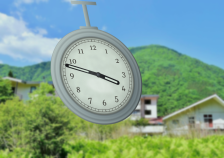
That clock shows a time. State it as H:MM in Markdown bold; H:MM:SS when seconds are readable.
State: **3:48**
